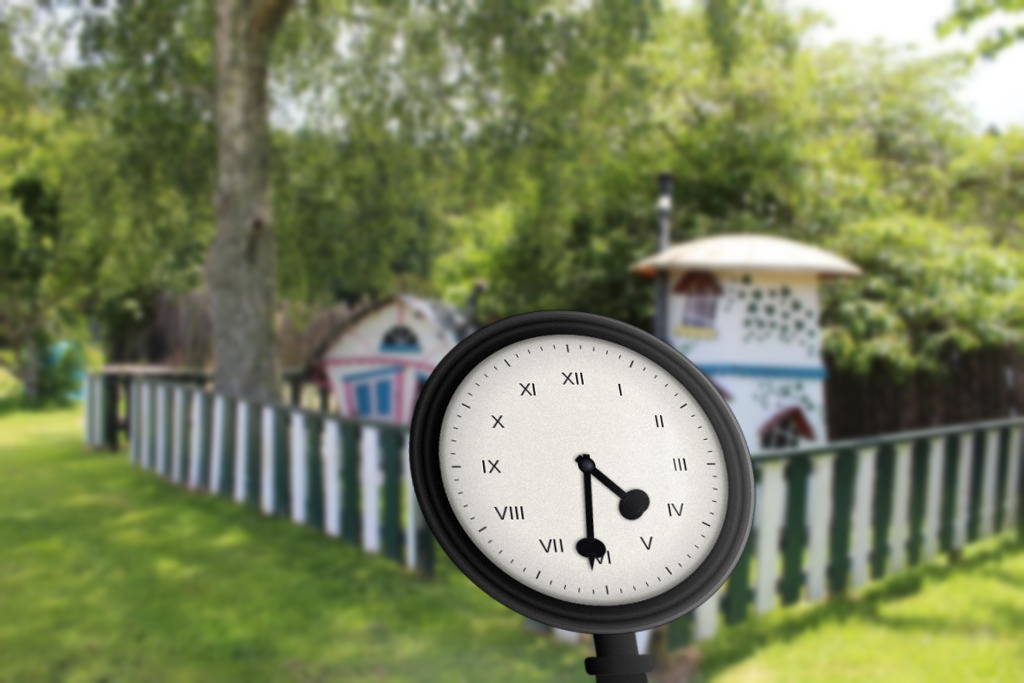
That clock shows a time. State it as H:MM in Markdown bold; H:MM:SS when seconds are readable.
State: **4:31**
